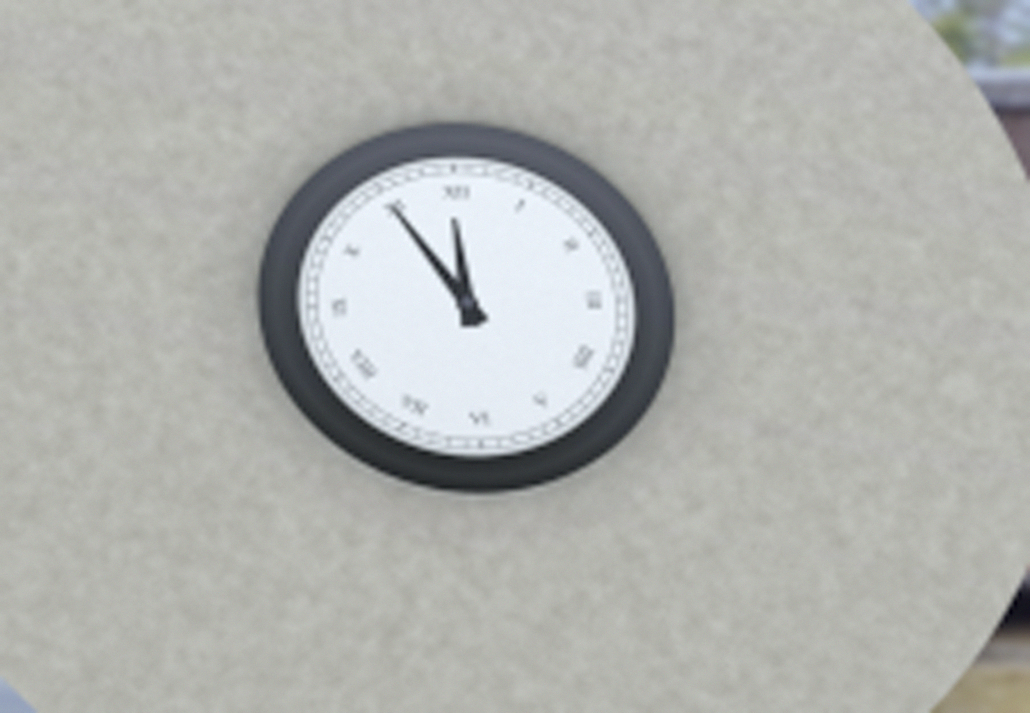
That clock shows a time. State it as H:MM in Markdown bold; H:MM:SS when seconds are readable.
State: **11:55**
